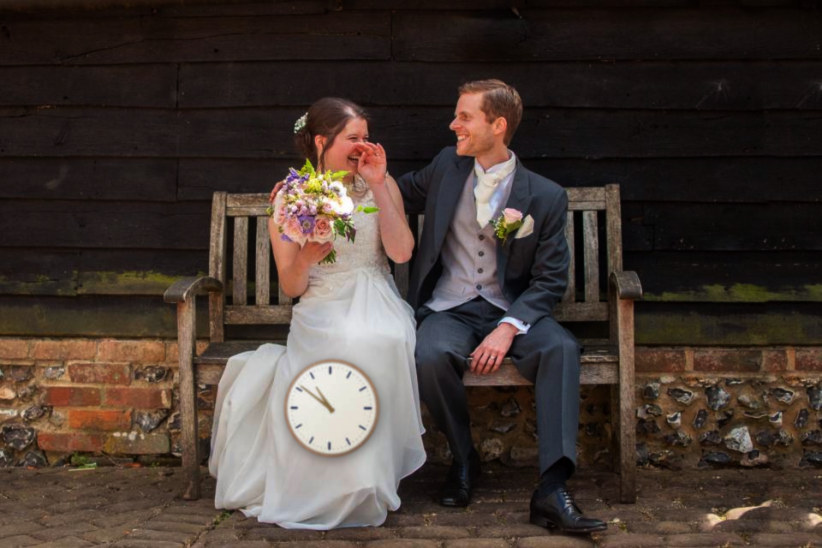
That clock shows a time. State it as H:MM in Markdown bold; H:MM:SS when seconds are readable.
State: **10:51**
